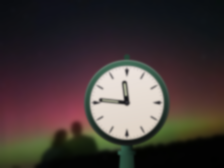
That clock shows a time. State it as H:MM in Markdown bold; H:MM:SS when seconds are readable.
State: **11:46**
